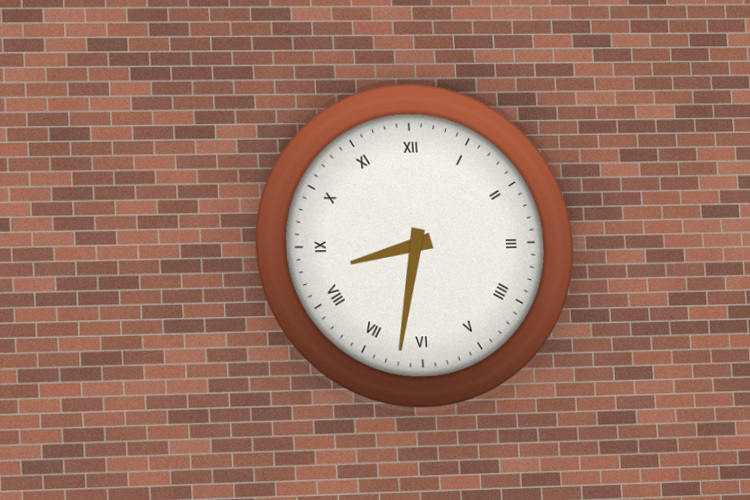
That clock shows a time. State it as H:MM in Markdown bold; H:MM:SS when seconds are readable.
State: **8:32**
